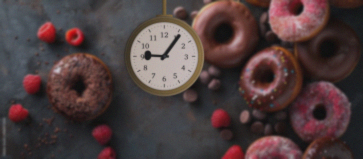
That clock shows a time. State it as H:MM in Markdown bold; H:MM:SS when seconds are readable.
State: **9:06**
